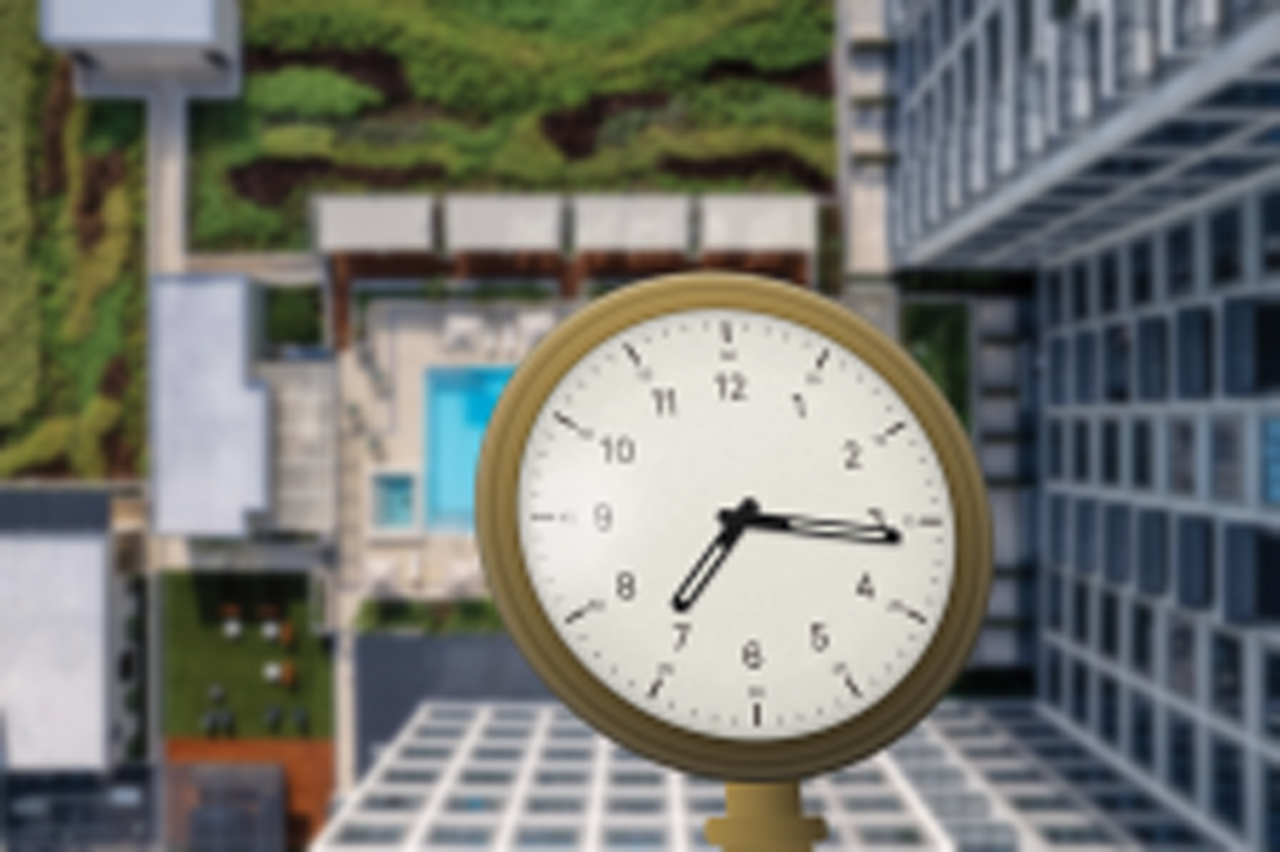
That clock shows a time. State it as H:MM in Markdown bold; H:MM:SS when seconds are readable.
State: **7:16**
